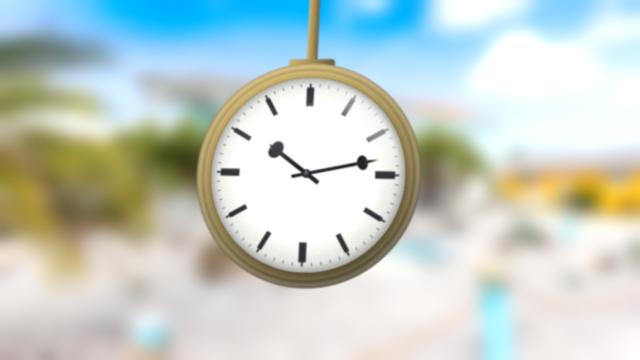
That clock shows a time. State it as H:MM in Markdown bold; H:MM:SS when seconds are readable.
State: **10:13**
